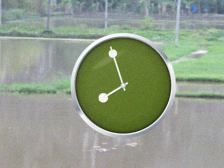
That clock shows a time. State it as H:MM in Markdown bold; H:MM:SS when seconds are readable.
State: **7:57**
